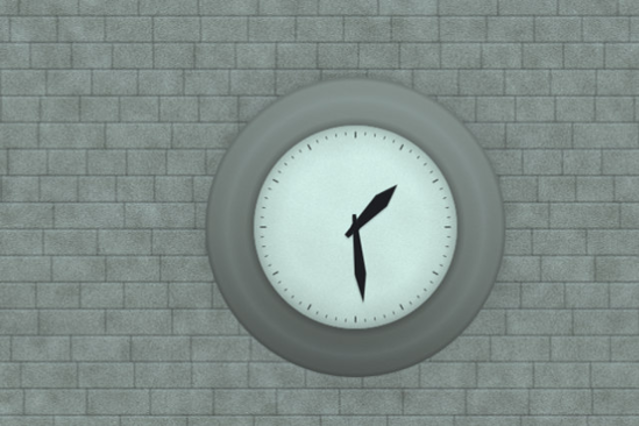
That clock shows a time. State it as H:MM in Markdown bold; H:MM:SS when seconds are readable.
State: **1:29**
